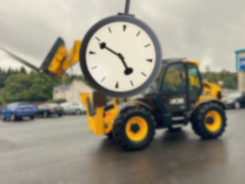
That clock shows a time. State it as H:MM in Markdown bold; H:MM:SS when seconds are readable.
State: **4:49**
